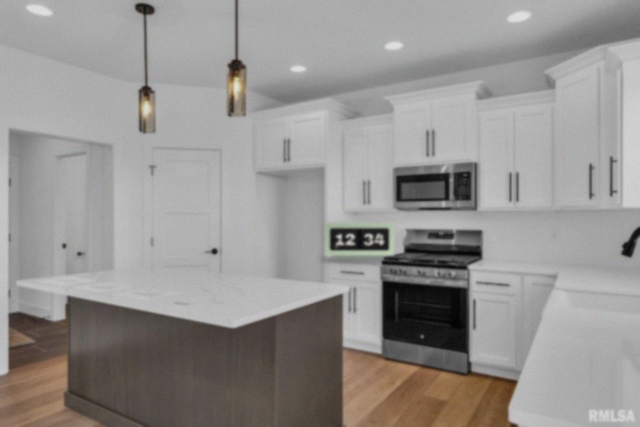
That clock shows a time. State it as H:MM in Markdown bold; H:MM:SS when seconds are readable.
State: **12:34**
